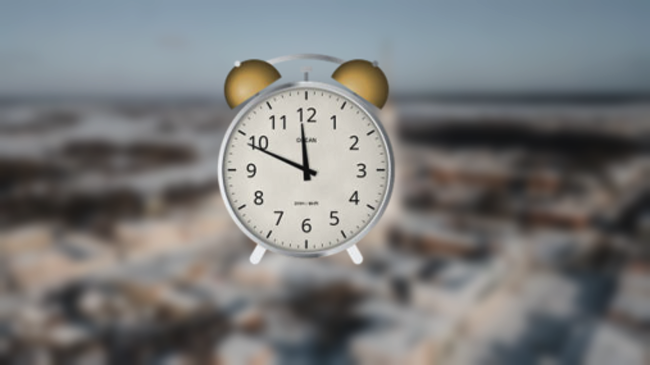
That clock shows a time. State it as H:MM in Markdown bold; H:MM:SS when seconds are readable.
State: **11:49**
